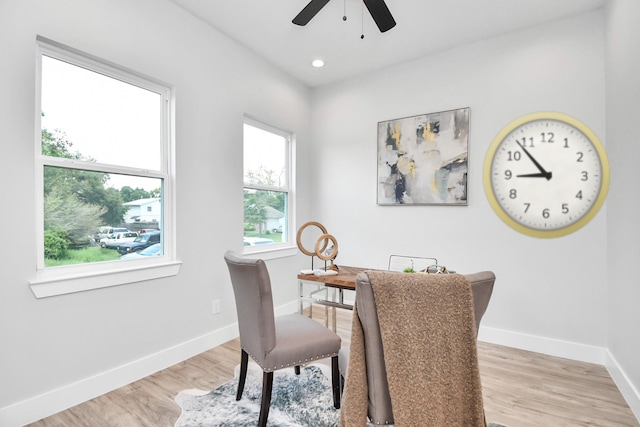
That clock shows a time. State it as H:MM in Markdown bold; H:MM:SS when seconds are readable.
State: **8:53**
